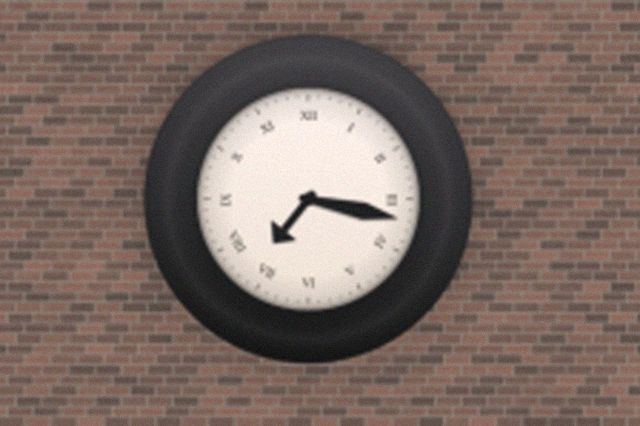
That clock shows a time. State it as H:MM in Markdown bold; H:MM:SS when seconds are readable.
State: **7:17**
